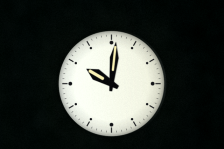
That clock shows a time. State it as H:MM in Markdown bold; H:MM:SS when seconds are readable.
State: **10:01**
